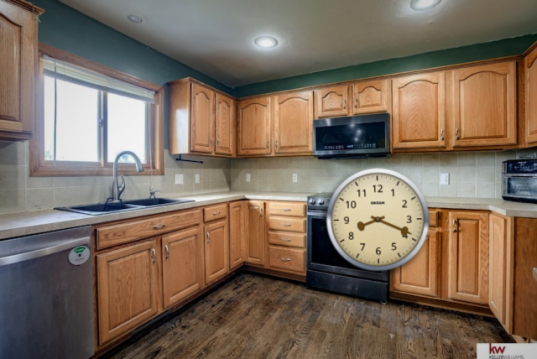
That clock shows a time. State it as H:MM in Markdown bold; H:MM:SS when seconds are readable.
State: **8:19**
